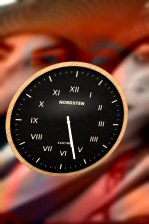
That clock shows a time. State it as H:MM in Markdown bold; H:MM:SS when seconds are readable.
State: **5:27**
